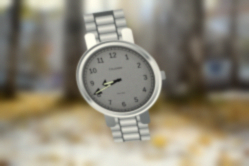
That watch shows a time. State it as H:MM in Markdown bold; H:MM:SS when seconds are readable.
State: **8:41**
